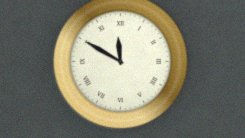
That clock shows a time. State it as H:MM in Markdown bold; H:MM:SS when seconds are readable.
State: **11:50**
